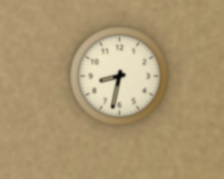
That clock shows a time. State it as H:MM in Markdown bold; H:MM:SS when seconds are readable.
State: **8:32**
